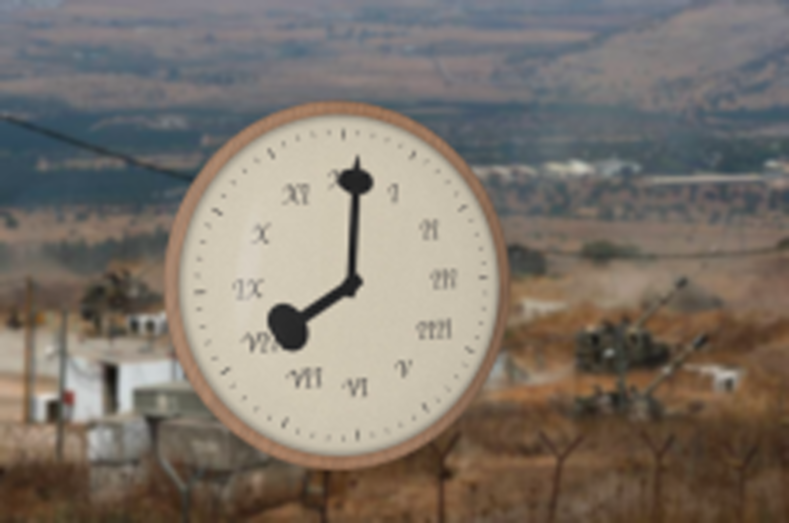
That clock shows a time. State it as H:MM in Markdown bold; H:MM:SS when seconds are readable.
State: **8:01**
